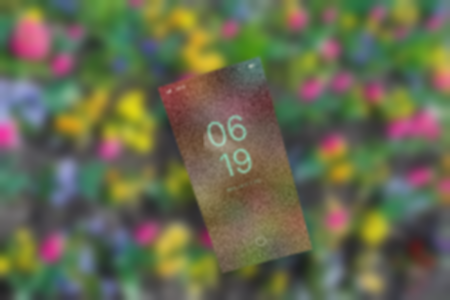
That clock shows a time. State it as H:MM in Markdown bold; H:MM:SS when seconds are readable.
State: **6:19**
